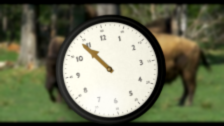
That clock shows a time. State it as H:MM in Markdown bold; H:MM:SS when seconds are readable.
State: **10:54**
